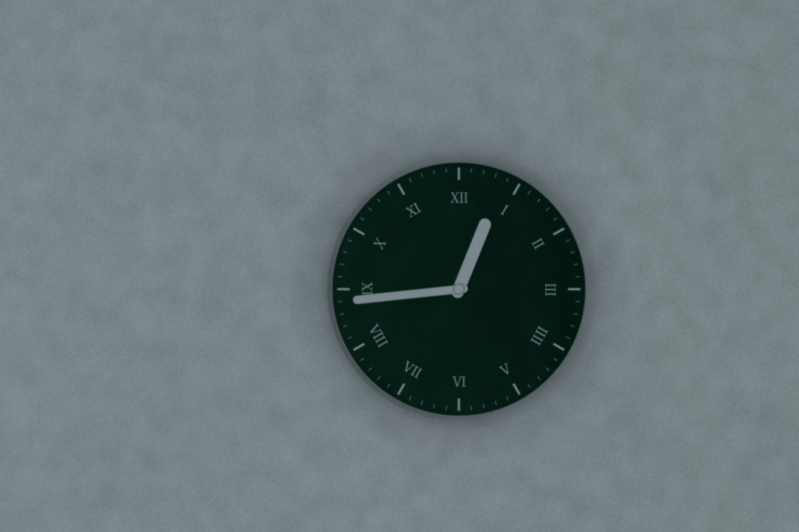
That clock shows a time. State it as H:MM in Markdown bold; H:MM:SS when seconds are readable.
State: **12:44**
